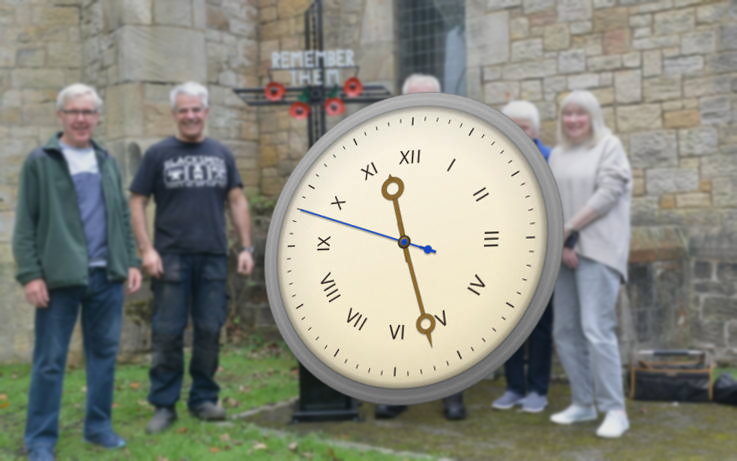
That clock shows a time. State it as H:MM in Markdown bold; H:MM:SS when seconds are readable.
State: **11:26:48**
